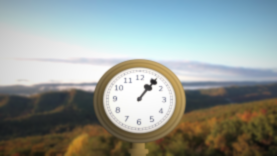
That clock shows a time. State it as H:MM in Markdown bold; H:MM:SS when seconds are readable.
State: **1:06**
